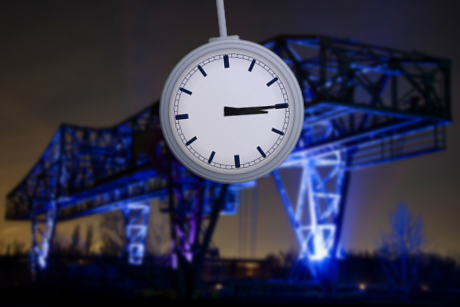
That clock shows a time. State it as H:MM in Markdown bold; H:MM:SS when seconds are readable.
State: **3:15**
